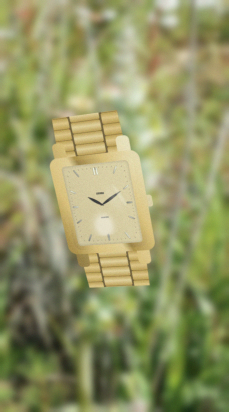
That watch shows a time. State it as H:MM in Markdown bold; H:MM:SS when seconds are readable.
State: **10:10**
